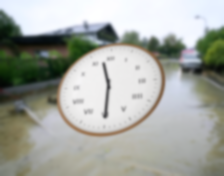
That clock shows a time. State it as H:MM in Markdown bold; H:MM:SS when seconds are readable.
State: **11:30**
